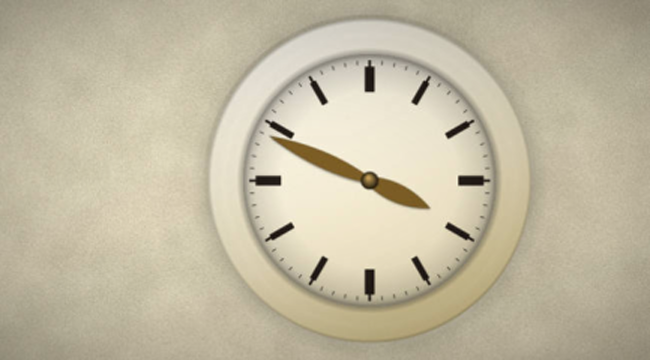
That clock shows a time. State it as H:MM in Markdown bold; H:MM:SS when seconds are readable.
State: **3:49**
